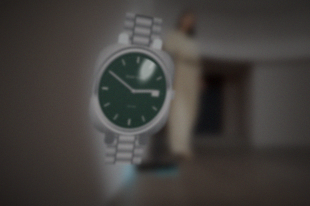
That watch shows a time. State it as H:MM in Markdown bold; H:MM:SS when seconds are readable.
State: **2:50**
